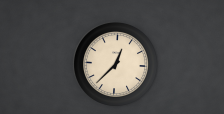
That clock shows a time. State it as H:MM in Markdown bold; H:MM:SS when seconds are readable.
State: **12:37**
